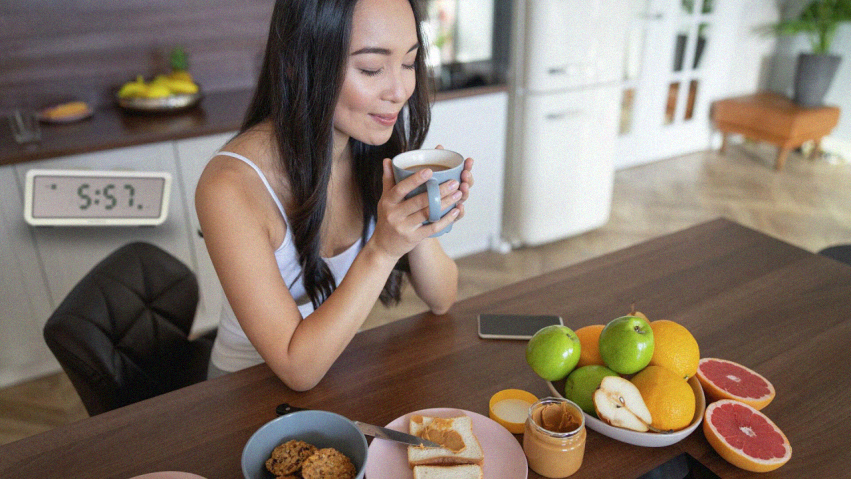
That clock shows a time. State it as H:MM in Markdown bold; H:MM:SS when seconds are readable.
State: **5:57**
